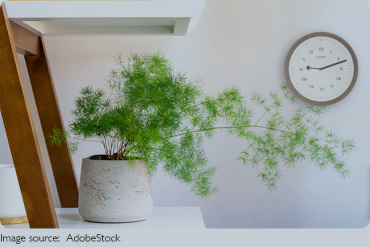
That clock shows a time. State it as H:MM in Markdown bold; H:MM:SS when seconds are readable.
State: **9:12**
